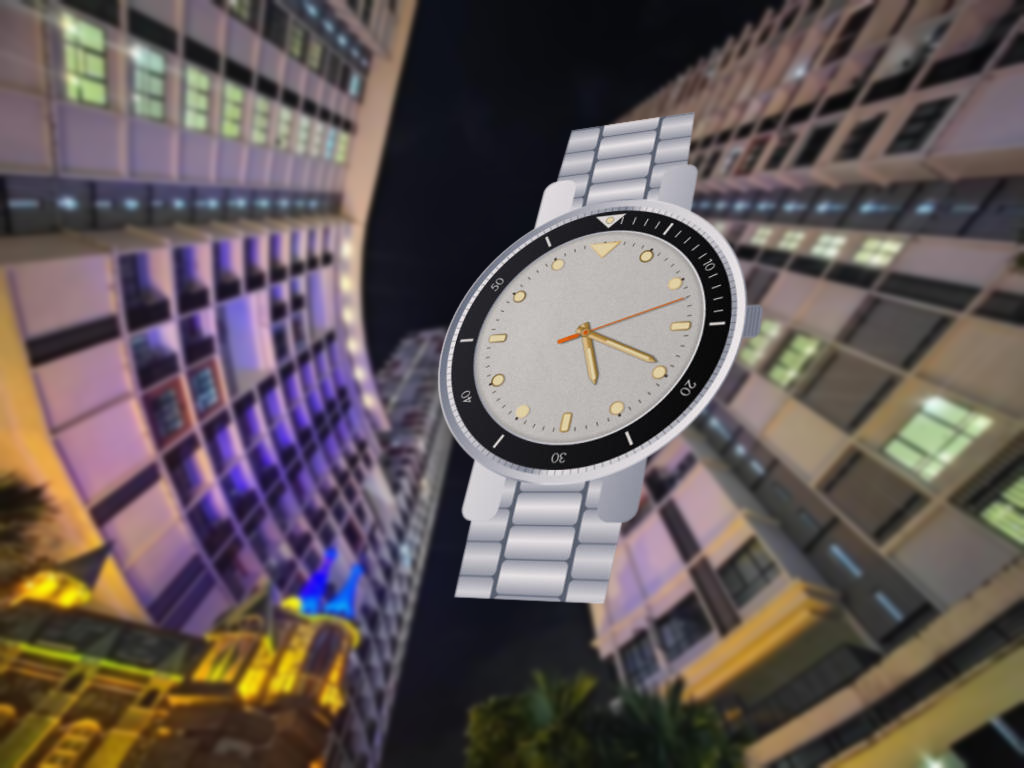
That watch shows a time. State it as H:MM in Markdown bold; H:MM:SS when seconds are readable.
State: **5:19:12**
